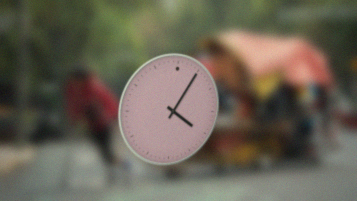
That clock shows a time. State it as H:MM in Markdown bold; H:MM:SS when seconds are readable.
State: **4:05**
